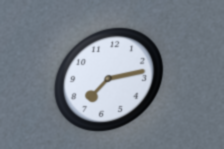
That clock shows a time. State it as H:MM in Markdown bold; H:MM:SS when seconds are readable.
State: **7:13**
